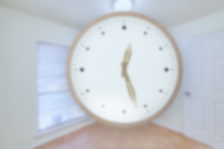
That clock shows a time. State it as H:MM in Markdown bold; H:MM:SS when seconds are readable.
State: **12:27**
